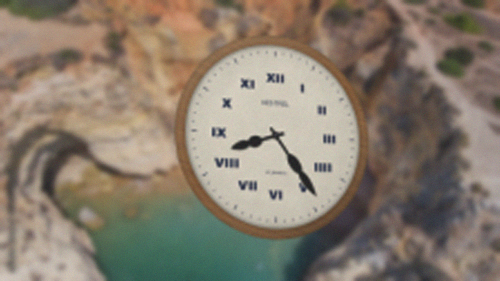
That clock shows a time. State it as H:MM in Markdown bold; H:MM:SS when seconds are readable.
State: **8:24**
